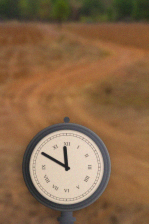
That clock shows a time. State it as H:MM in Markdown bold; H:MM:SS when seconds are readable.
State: **11:50**
